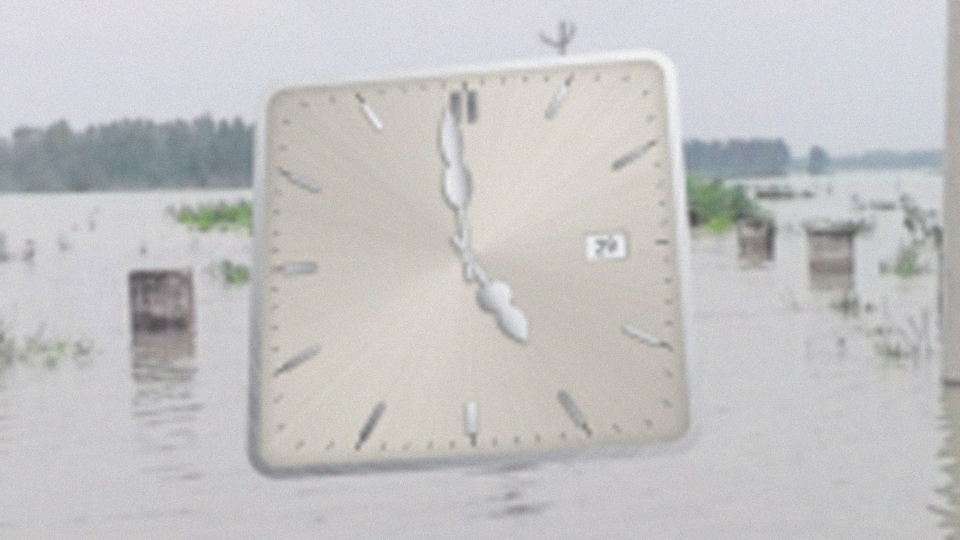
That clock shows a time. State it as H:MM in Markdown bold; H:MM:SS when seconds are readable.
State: **4:59**
